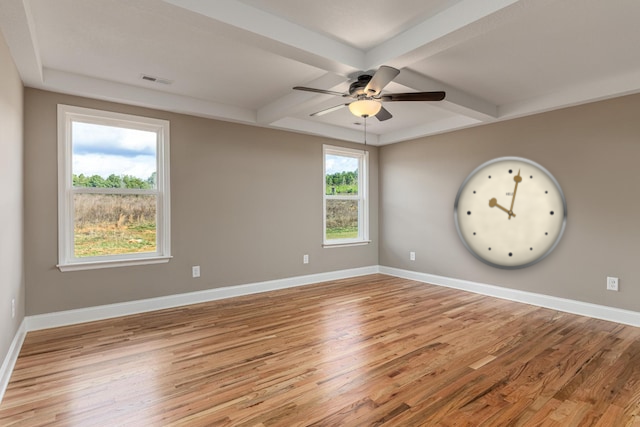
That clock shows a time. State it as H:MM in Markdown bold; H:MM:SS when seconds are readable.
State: **10:02**
